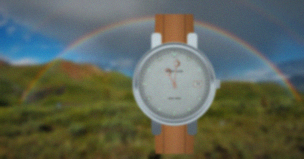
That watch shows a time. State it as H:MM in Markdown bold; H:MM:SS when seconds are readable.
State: **11:01**
